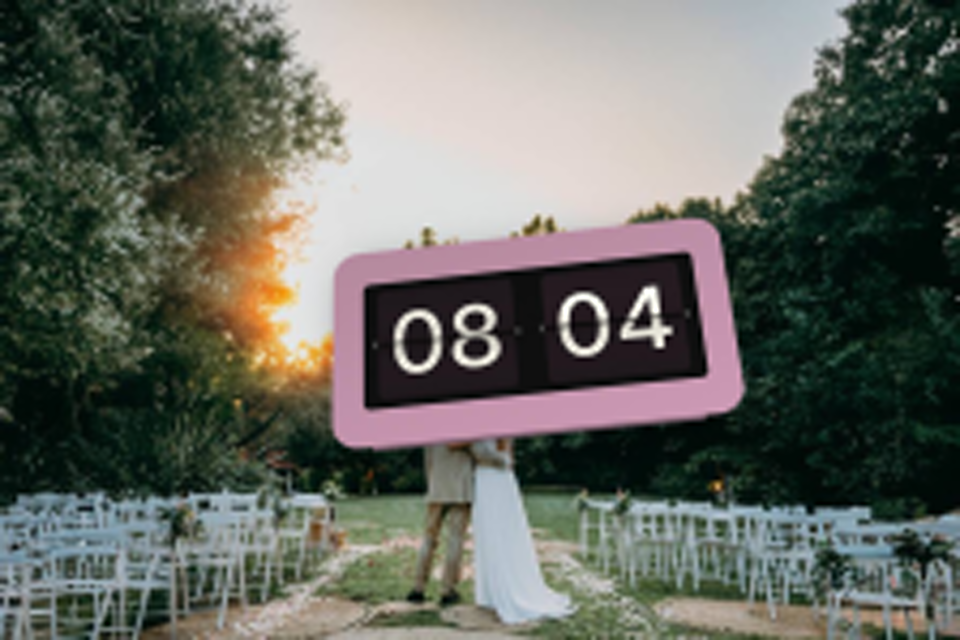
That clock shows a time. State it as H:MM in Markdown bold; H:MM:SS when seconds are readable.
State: **8:04**
